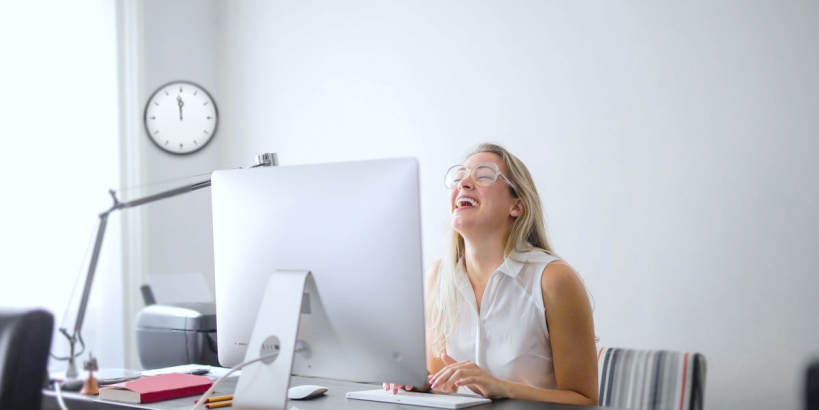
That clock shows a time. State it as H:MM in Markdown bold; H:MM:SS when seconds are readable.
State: **11:59**
